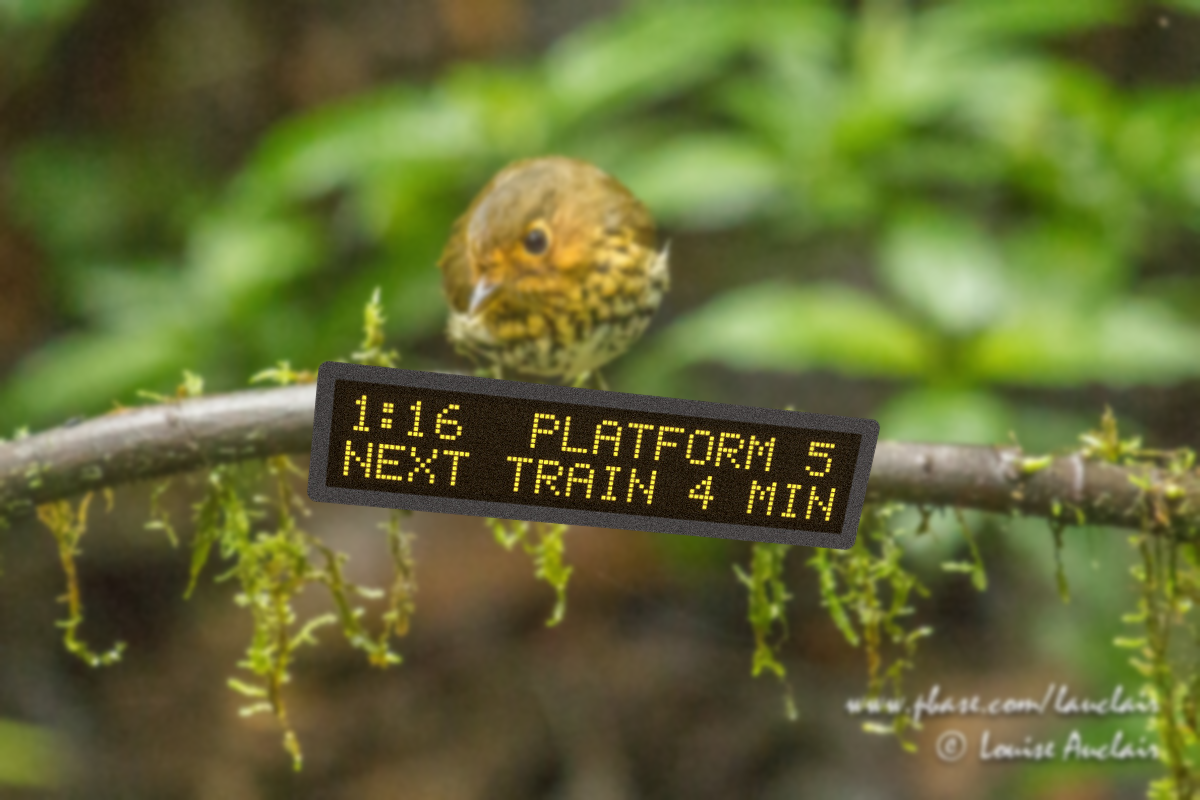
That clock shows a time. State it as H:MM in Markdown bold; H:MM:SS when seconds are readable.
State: **1:16**
